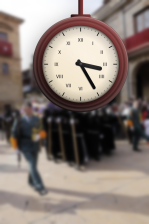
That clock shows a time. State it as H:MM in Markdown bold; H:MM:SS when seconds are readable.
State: **3:25**
